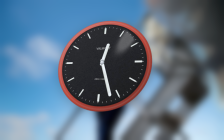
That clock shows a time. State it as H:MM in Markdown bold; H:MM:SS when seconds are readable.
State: **12:27**
